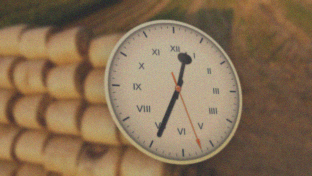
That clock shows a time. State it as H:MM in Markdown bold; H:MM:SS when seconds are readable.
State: **12:34:27**
